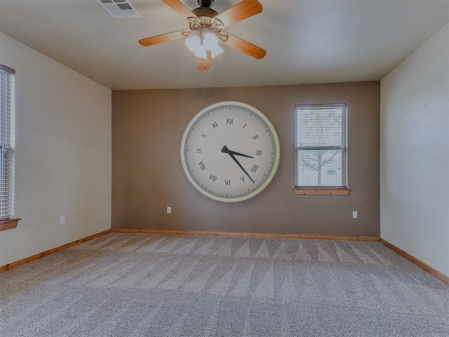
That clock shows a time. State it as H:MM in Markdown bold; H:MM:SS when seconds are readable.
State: **3:23**
